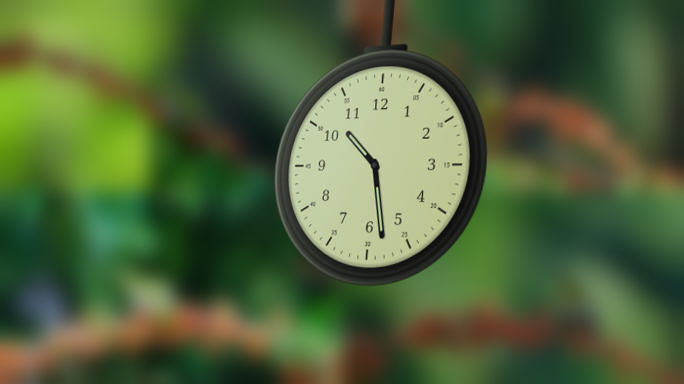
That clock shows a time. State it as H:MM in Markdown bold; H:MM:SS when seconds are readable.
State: **10:28**
